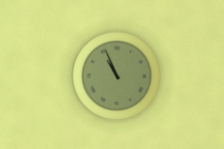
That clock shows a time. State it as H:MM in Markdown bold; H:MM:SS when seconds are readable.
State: **10:56**
